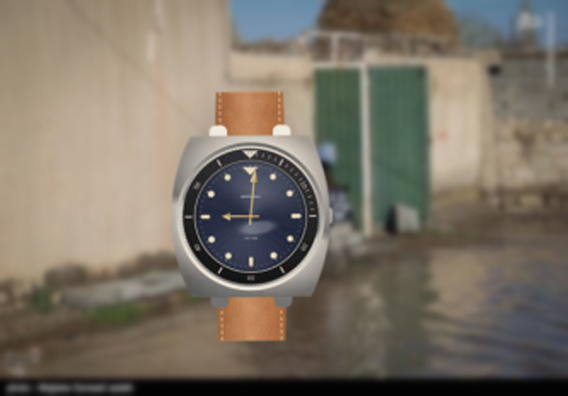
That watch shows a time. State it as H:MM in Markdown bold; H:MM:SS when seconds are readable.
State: **9:01**
